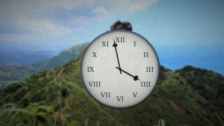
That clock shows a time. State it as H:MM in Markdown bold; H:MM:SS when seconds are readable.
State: **3:58**
